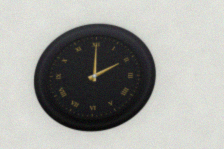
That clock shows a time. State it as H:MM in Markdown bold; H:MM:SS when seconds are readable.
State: **2:00**
